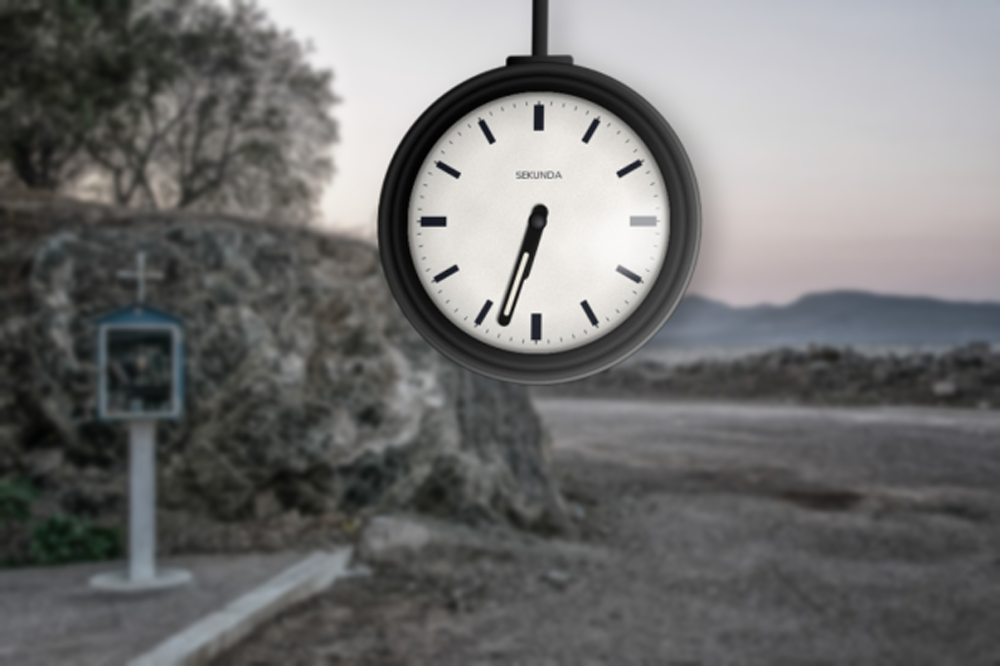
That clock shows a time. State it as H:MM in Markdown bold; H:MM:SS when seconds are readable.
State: **6:33**
